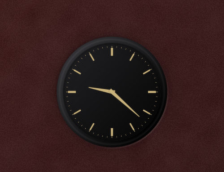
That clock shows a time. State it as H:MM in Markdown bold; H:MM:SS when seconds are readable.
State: **9:22**
